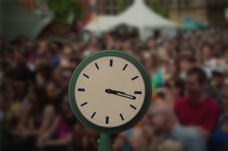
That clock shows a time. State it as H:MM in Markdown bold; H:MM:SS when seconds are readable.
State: **3:17**
